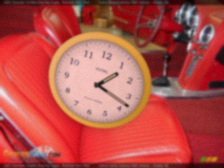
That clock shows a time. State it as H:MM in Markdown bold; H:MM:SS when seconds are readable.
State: **1:18**
